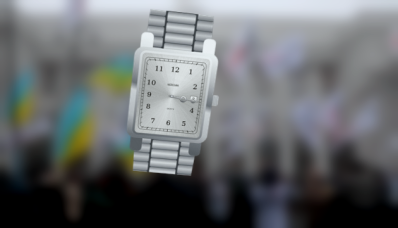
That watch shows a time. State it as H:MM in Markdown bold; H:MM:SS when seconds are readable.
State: **3:16**
